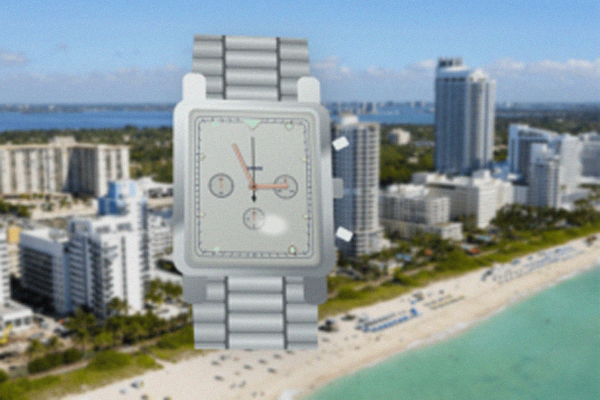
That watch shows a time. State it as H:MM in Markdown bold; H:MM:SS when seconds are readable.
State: **2:56**
